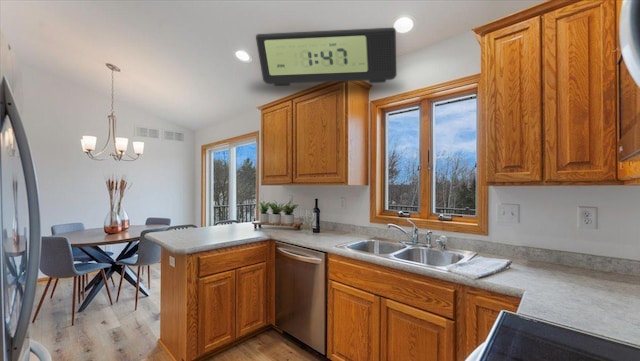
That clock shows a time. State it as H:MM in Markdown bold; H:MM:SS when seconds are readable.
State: **1:47**
